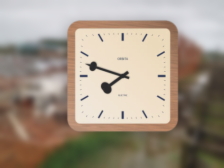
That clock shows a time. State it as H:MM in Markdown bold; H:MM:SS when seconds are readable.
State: **7:48**
